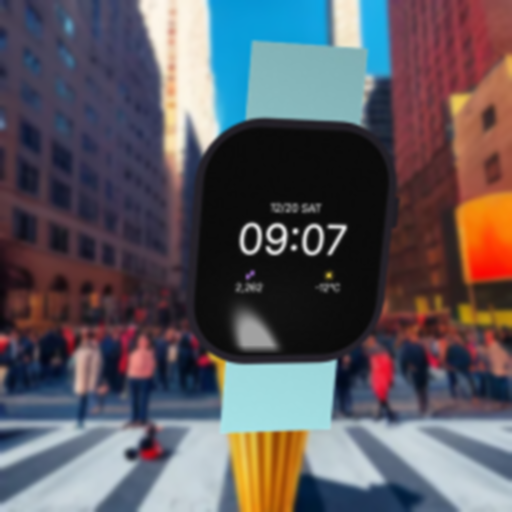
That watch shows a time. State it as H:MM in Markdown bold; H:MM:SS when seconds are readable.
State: **9:07**
